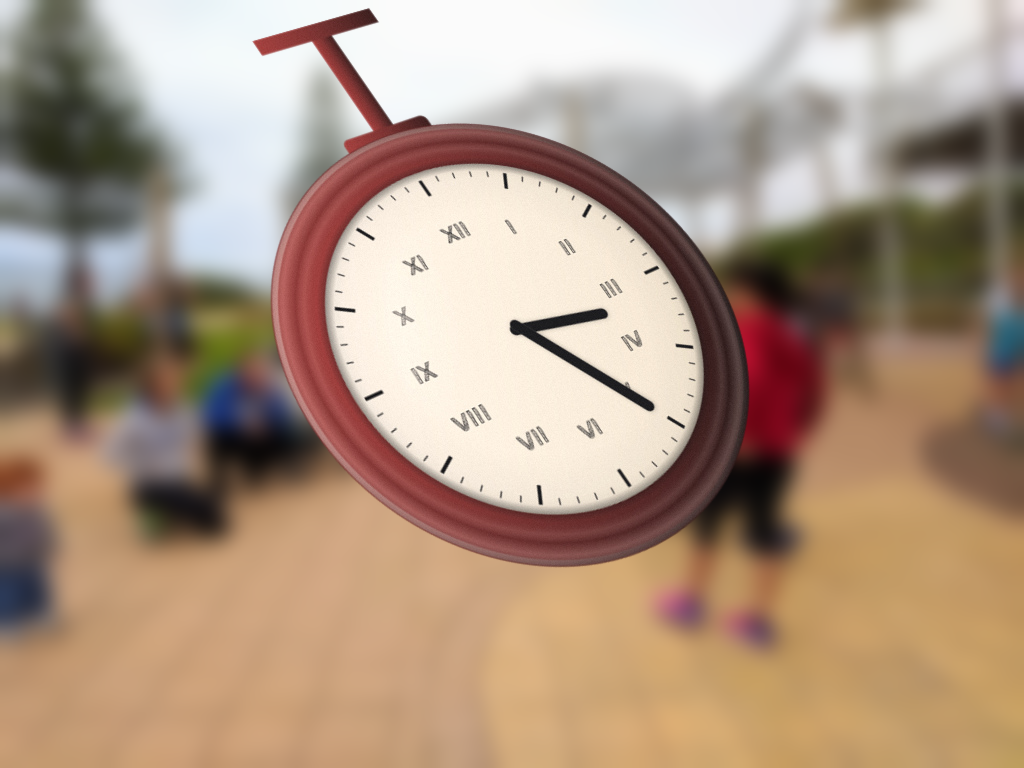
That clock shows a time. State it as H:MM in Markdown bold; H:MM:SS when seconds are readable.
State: **3:25**
